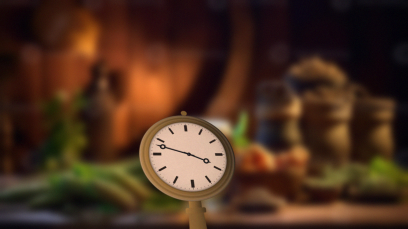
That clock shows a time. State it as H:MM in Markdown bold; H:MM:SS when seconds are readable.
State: **3:48**
